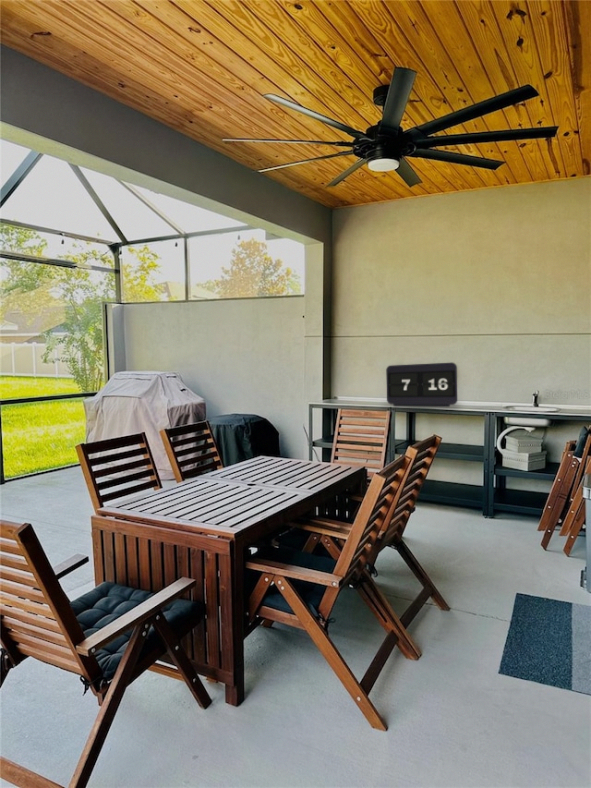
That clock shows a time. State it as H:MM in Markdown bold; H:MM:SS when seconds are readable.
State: **7:16**
